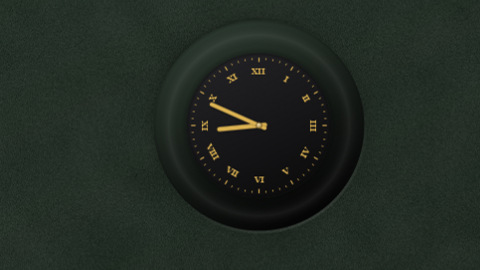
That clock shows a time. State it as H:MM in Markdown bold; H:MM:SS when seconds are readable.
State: **8:49**
